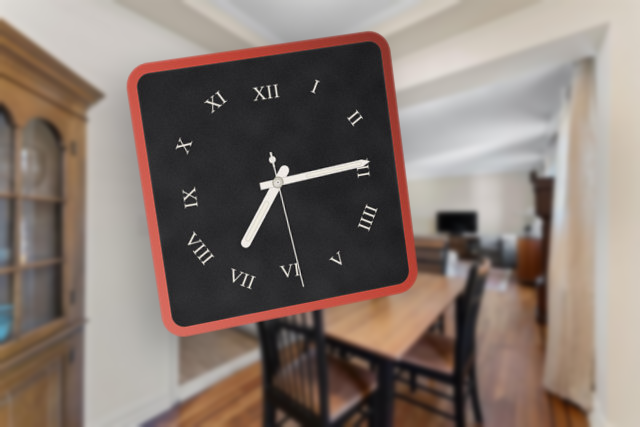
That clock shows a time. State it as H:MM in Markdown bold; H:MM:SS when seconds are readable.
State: **7:14:29**
